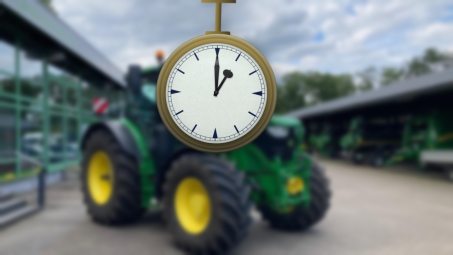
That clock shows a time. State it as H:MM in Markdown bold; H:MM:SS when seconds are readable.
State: **1:00**
